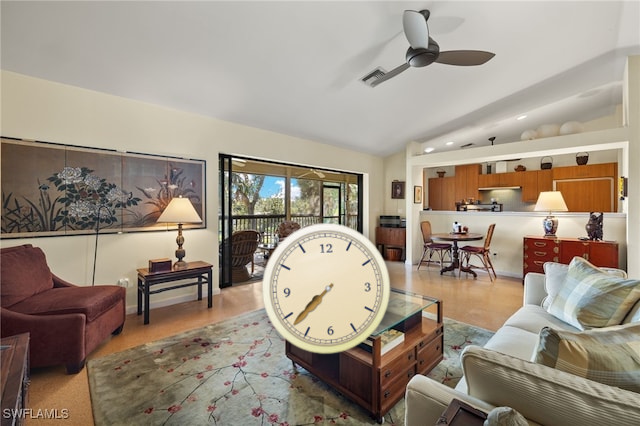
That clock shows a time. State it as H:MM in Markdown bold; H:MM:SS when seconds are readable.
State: **7:38**
